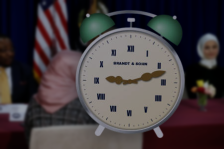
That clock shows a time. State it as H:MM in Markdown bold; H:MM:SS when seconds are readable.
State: **9:12**
